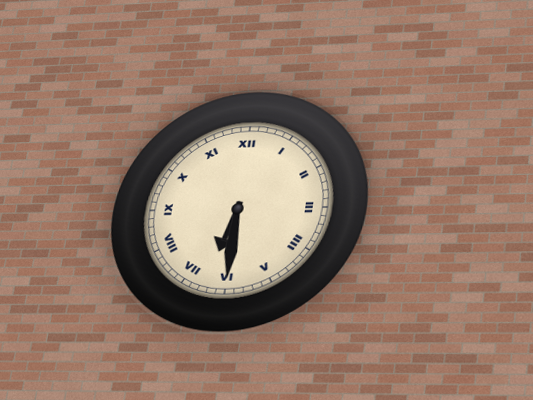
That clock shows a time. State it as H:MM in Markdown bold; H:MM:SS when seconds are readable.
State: **6:30**
